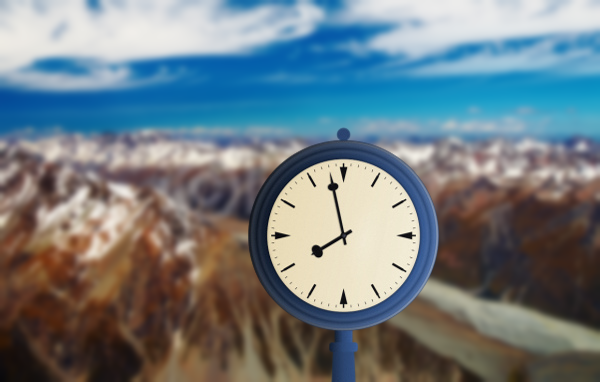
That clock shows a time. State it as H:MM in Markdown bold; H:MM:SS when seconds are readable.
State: **7:58**
